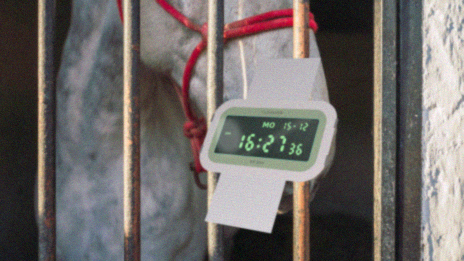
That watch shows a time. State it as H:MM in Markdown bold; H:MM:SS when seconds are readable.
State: **16:27:36**
